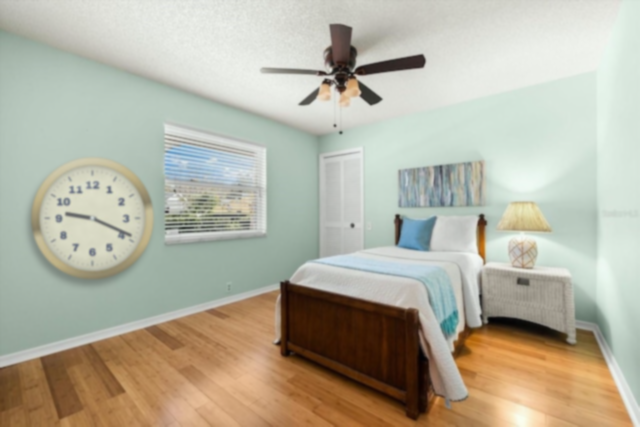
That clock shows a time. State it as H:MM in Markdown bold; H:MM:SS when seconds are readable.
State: **9:19**
